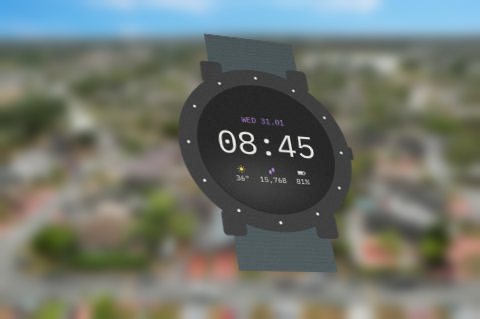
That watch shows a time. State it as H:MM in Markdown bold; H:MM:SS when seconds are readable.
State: **8:45**
